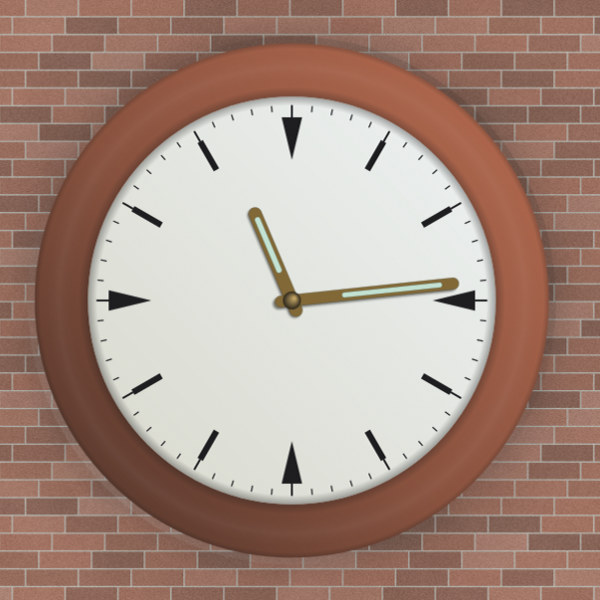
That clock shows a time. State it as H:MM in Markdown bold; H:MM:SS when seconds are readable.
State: **11:14**
